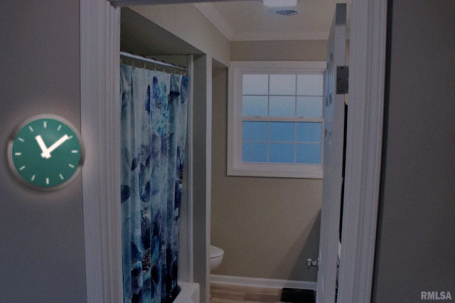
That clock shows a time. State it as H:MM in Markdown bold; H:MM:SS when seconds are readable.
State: **11:09**
